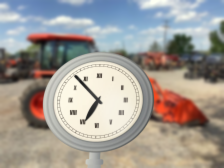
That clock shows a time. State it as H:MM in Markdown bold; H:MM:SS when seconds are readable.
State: **6:53**
